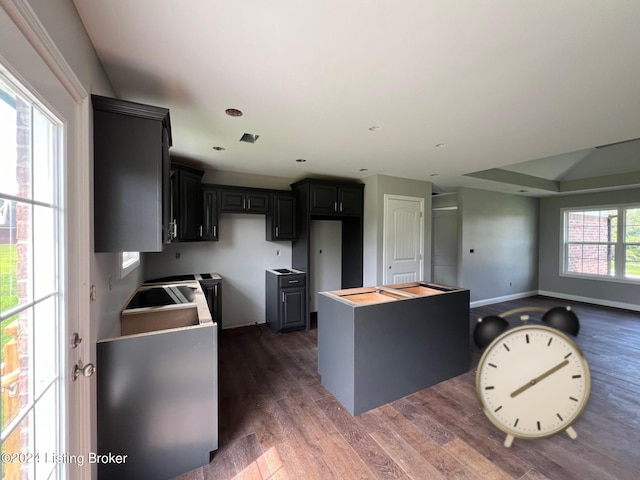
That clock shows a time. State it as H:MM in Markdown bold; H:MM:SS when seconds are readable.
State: **8:11**
